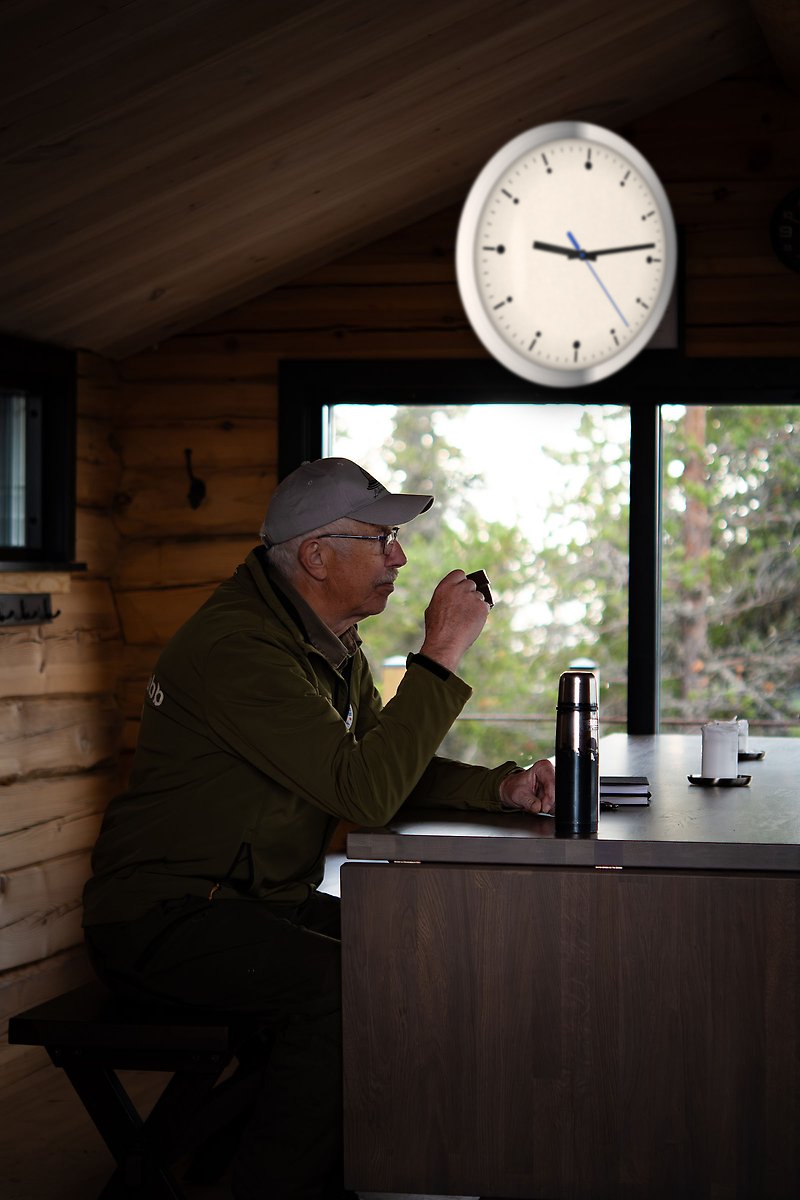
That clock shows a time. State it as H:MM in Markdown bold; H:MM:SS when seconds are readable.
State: **9:13:23**
